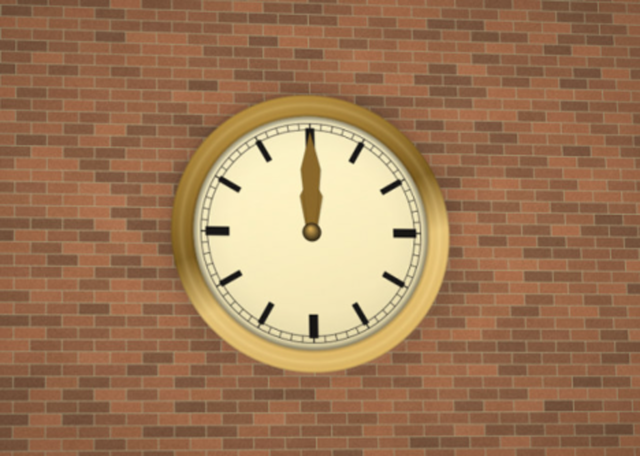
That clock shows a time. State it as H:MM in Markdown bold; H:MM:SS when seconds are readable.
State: **12:00**
